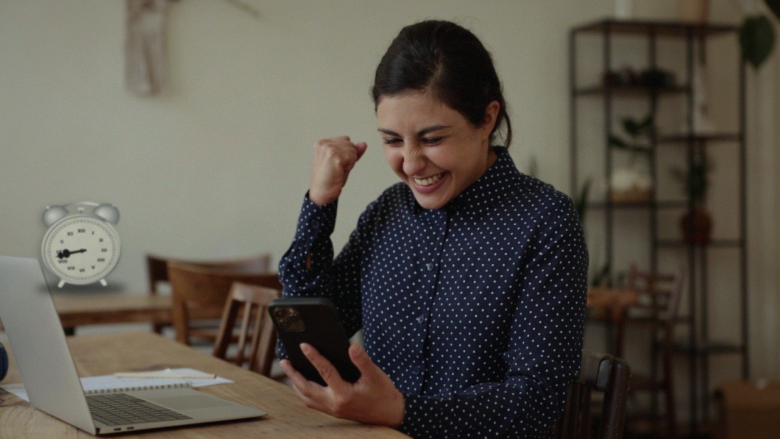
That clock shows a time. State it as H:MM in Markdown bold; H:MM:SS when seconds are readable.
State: **8:43**
